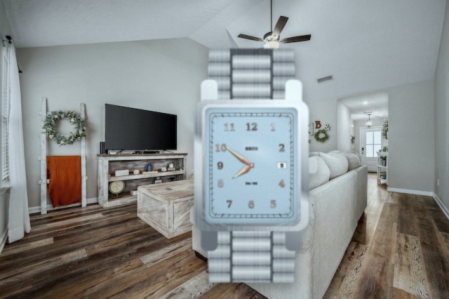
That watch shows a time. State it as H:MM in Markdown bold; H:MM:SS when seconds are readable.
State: **7:51**
